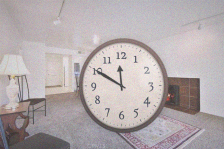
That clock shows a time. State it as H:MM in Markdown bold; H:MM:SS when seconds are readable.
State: **11:50**
